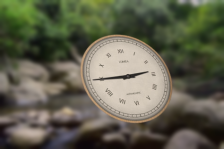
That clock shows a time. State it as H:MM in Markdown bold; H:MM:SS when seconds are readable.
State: **2:45**
